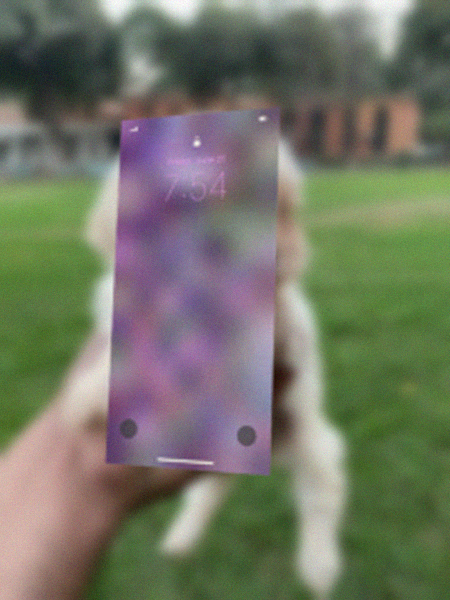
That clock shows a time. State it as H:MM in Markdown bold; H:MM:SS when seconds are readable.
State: **7:54**
